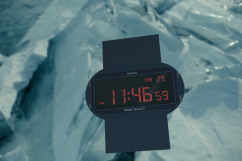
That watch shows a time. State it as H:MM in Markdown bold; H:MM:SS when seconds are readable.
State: **11:46:59**
